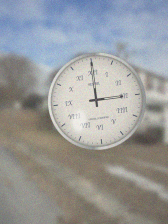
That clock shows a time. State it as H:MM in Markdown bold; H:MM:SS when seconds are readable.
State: **3:00**
